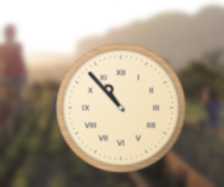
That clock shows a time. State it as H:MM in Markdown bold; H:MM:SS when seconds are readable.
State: **10:53**
